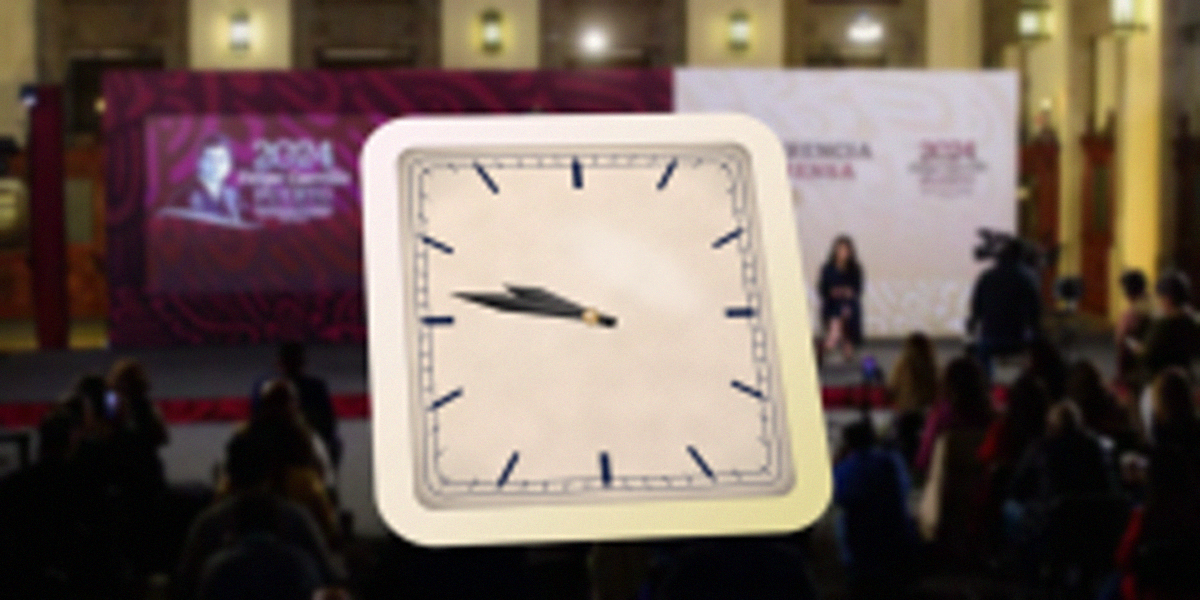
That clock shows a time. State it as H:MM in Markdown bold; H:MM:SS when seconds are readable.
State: **9:47**
